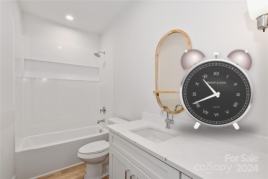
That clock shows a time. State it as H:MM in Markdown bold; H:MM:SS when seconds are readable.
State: **10:41**
